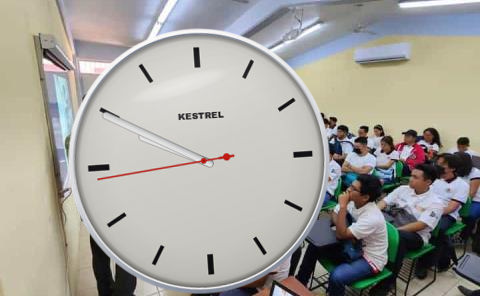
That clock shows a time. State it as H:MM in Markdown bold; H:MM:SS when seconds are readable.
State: **9:49:44**
